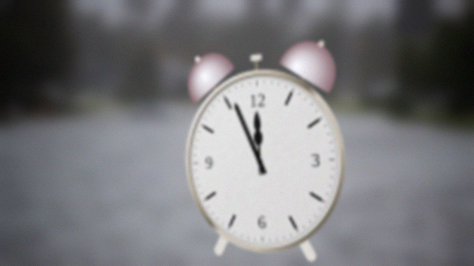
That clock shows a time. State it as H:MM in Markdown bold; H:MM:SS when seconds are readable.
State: **11:56**
